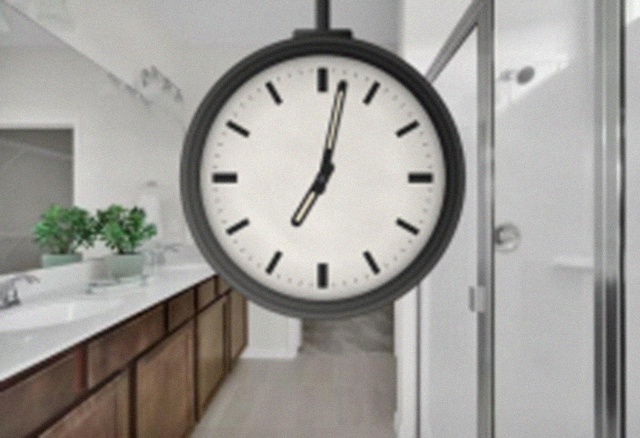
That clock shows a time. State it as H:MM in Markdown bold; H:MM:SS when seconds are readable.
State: **7:02**
